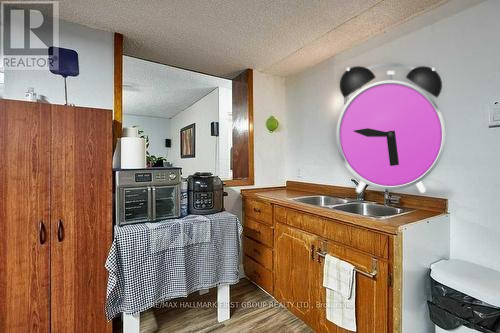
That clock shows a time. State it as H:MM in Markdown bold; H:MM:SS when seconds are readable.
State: **5:46**
